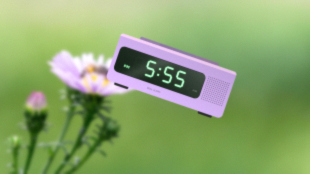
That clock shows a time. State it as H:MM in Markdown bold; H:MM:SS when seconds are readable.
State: **5:55**
